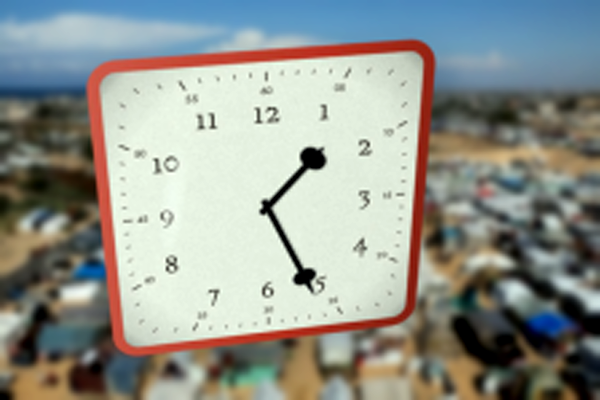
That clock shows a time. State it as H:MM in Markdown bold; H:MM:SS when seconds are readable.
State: **1:26**
